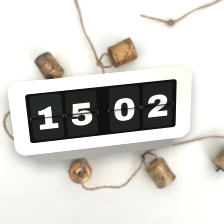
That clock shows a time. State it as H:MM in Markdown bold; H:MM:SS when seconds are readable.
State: **15:02**
